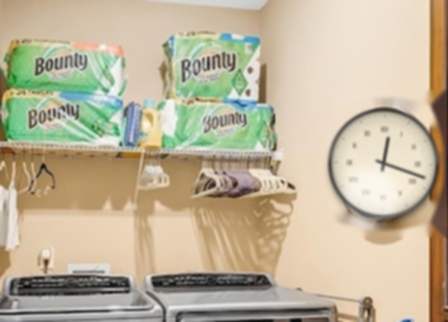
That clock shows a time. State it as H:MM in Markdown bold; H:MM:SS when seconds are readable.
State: **12:18**
